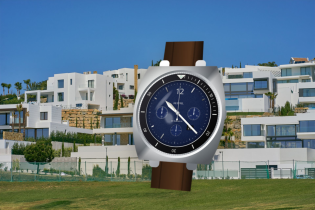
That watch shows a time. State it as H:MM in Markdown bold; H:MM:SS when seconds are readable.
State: **10:22**
